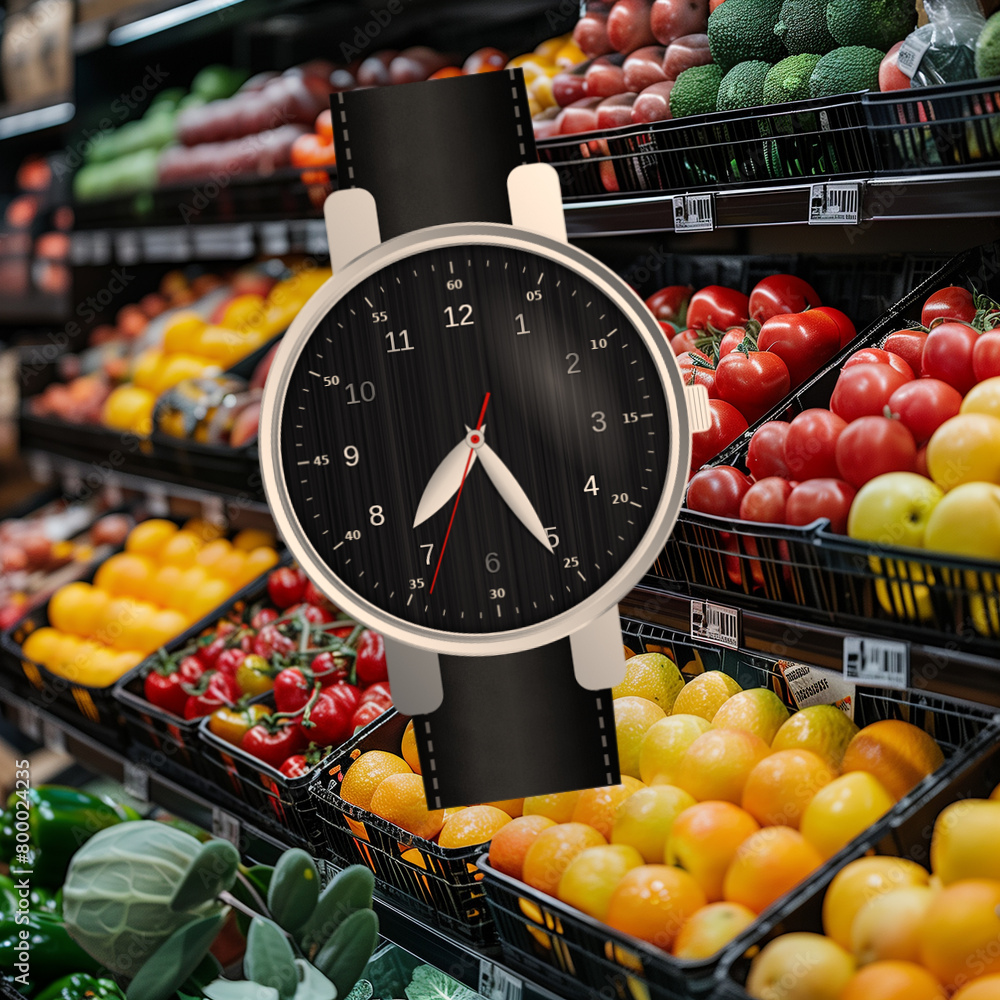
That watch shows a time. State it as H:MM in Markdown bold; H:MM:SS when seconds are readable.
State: **7:25:34**
